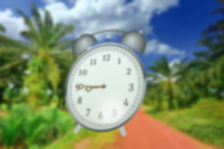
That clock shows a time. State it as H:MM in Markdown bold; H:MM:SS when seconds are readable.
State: **8:45**
